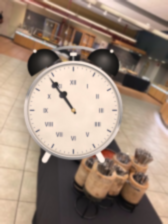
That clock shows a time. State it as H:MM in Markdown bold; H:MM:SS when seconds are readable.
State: **10:54**
